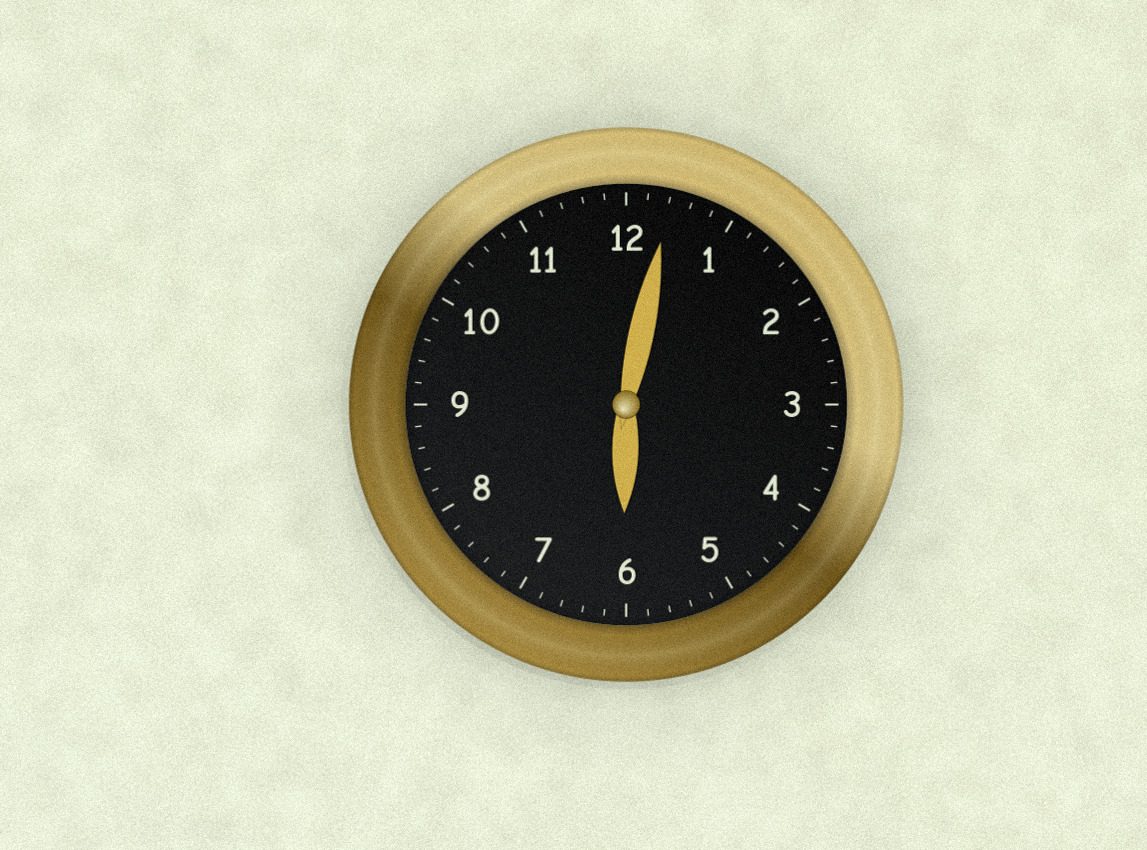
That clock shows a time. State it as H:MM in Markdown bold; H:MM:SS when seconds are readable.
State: **6:02**
